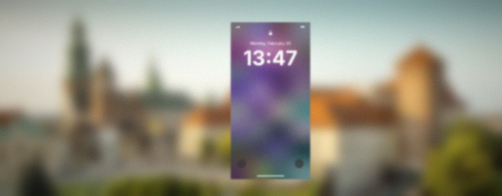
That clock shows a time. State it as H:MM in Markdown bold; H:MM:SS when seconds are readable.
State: **13:47**
